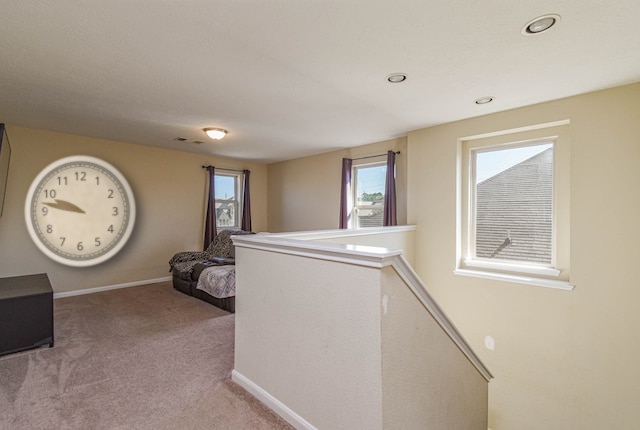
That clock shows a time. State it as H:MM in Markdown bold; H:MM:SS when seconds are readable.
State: **9:47**
